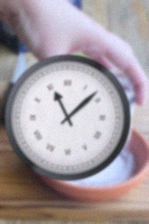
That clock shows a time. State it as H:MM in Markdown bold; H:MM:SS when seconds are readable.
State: **11:08**
